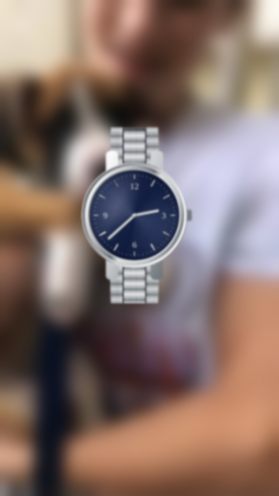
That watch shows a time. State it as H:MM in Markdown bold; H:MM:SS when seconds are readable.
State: **2:38**
